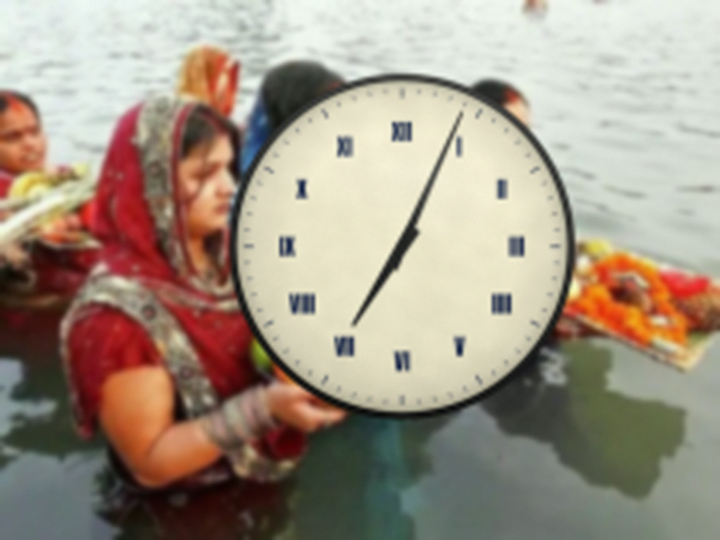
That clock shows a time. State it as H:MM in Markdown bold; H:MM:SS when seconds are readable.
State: **7:04**
